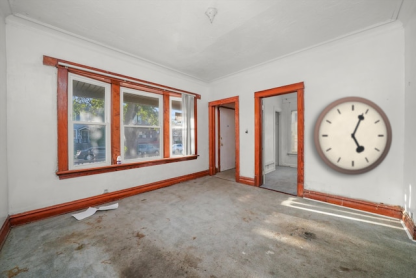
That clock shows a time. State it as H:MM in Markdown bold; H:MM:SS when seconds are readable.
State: **5:04**
